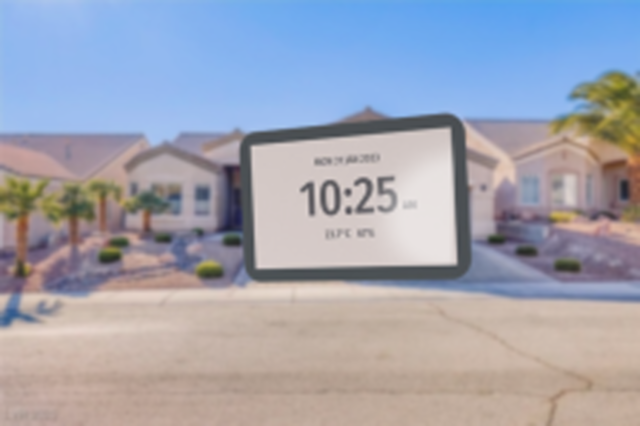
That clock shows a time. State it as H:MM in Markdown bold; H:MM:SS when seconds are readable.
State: **10:25**
